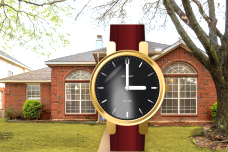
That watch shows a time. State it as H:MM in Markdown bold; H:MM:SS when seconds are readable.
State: **3:00**
